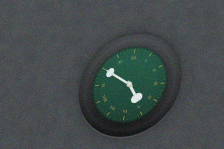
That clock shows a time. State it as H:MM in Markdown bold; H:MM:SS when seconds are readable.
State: **4:50**
